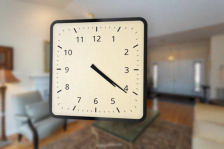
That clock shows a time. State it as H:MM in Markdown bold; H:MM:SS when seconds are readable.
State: **4:21**
